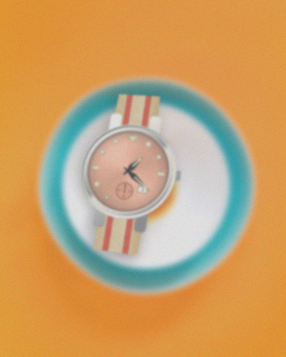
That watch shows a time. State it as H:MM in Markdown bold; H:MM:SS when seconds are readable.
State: **1:21**
